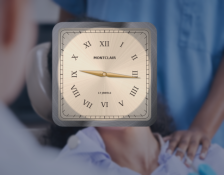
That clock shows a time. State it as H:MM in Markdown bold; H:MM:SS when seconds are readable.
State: **9:16**
